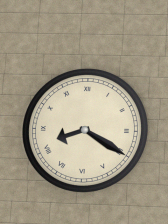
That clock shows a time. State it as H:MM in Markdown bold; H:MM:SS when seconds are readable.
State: **8:20**
